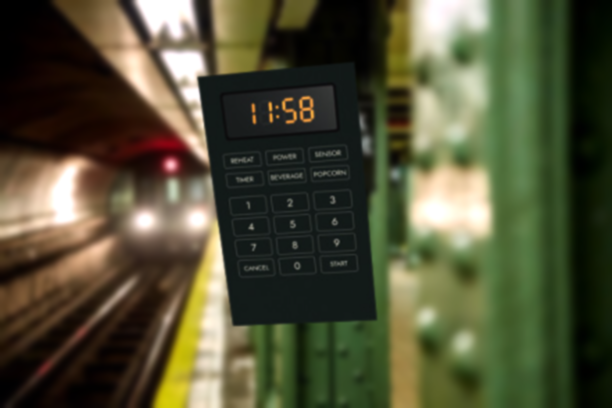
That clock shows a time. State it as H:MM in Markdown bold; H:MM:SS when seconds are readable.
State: **11:58**
